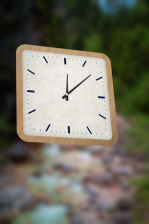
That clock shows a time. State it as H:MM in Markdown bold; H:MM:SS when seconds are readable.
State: **12:08**
